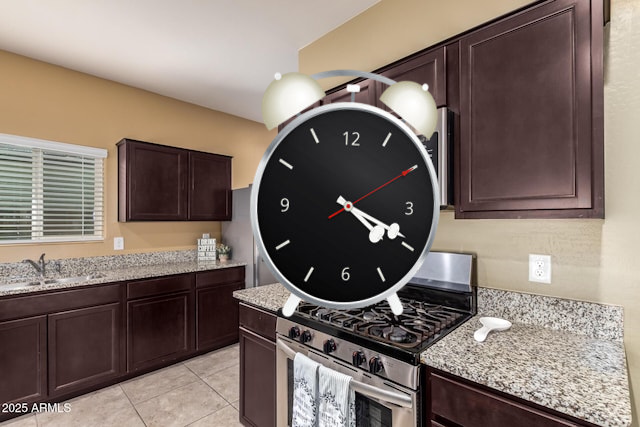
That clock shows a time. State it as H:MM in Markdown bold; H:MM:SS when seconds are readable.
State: **4:19:10**
